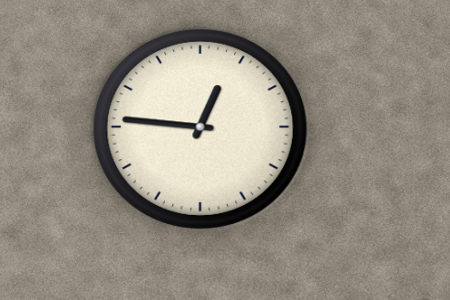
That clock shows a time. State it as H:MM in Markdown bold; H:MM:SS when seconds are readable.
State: **12:46**
